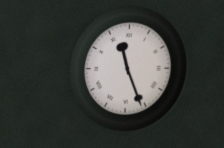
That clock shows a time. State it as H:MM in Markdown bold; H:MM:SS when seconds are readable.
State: **11:26**
